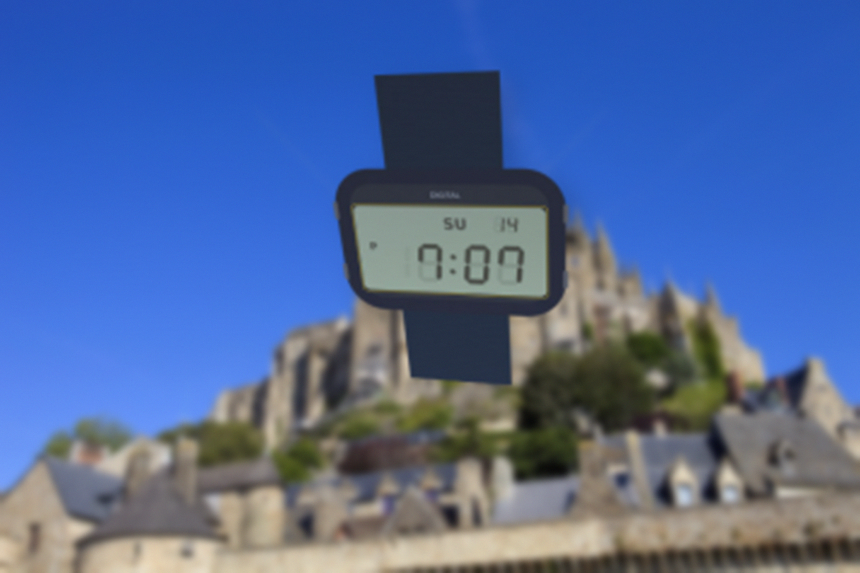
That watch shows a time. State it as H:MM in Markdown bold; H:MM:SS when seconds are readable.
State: **7:07**
